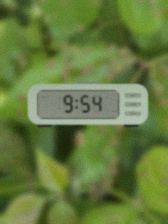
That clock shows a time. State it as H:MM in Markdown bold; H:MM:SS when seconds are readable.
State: **9:54**
